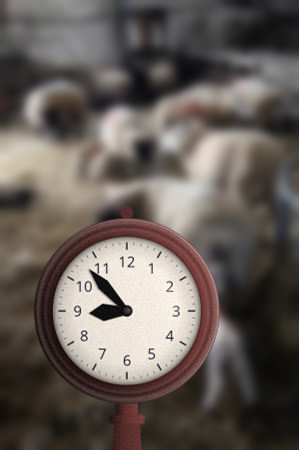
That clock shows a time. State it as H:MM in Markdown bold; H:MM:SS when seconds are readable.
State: **8:53**
